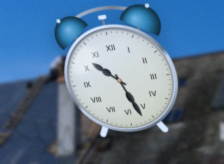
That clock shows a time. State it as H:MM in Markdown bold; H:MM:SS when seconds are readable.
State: **10:27**
